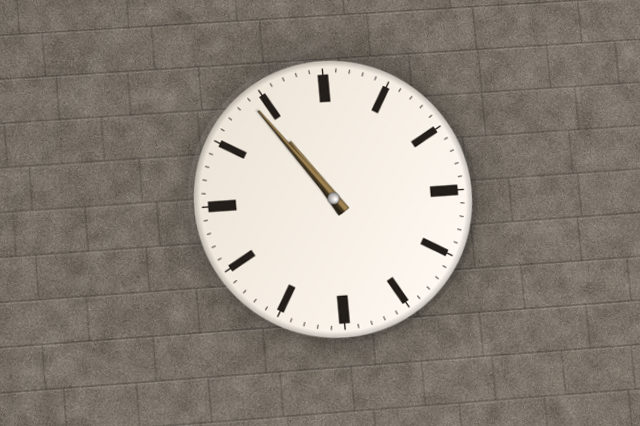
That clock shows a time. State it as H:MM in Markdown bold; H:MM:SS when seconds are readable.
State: **10:54**
